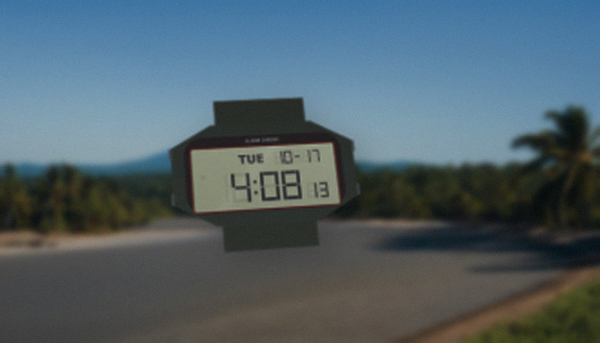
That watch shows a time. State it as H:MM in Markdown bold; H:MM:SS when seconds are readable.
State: **4:08:13**
